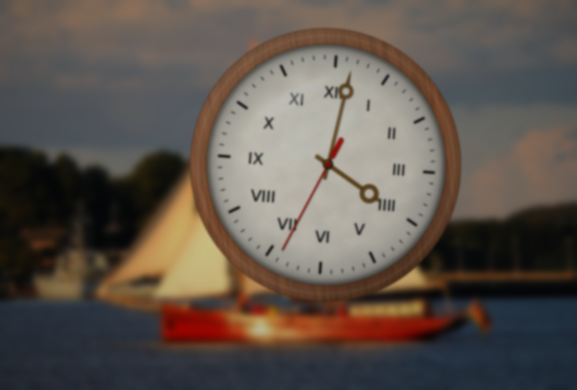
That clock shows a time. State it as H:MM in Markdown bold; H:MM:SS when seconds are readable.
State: **4:01:34**
